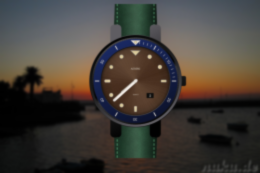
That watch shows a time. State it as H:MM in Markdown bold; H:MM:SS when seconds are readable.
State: **7:38**
